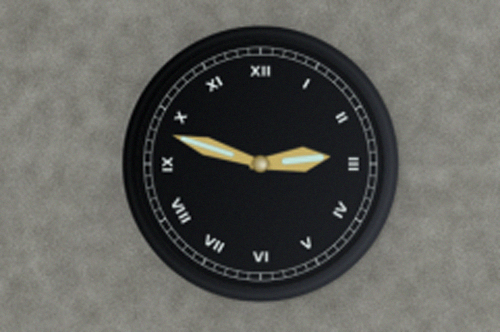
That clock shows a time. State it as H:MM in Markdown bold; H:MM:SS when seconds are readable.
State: **2:48**
